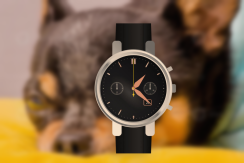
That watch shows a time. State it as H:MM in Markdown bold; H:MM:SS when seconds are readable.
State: **1:22**
